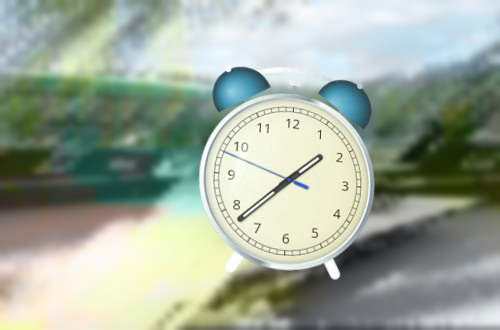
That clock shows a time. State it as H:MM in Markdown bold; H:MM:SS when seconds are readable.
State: **1:37:48**
